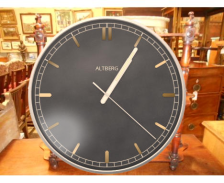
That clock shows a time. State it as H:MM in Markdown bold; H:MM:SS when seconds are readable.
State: **1:05:22**
